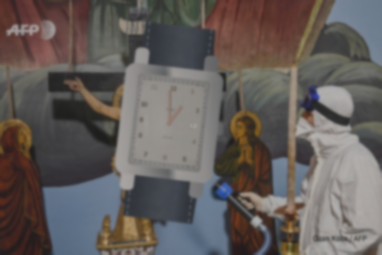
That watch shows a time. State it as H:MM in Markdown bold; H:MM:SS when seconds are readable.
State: **12:59**
